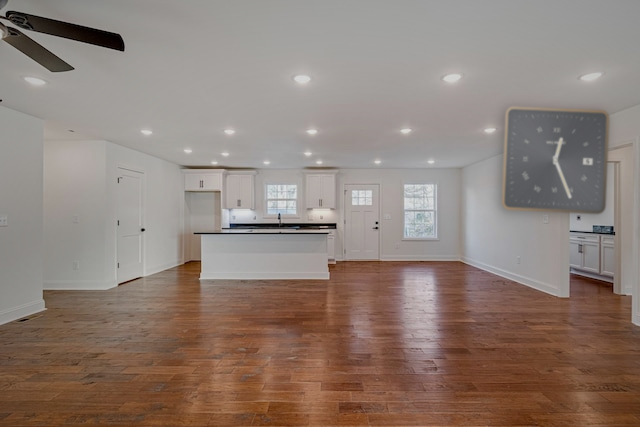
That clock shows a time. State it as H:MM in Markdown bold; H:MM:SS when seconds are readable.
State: **12:26**
